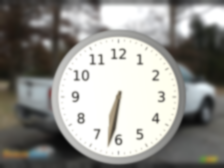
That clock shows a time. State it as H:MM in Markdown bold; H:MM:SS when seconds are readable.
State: **6:32**
